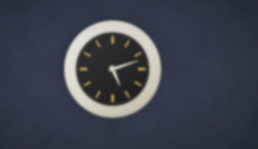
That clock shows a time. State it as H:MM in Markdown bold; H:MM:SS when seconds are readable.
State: **5:12**
